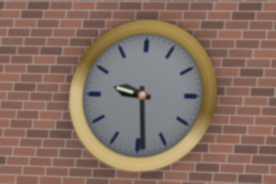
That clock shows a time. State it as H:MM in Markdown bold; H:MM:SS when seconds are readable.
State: **9:29**
